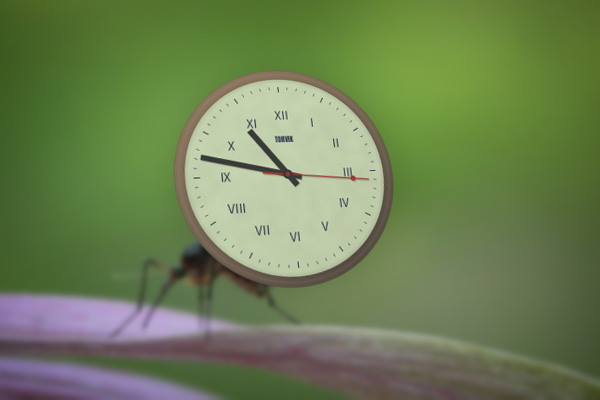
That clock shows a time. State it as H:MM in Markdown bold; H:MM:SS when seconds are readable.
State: **10:47:16**
